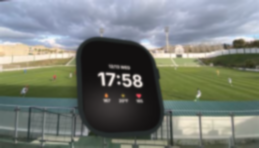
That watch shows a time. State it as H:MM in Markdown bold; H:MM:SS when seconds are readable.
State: **17:58**
